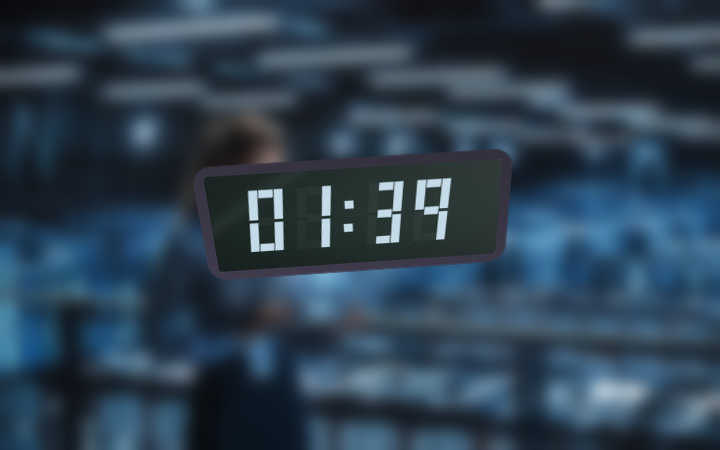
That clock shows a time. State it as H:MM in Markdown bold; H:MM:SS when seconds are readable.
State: **1:39**
